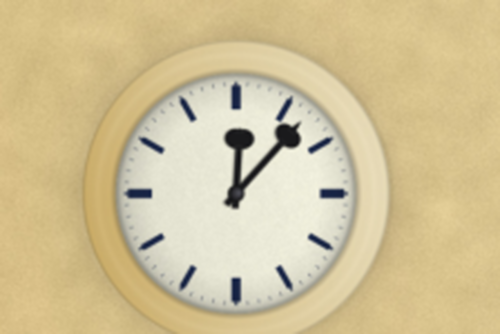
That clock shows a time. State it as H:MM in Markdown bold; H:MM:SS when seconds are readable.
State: **12:07**
